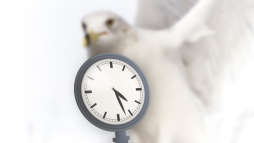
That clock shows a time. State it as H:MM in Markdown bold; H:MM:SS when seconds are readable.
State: **4:27**
